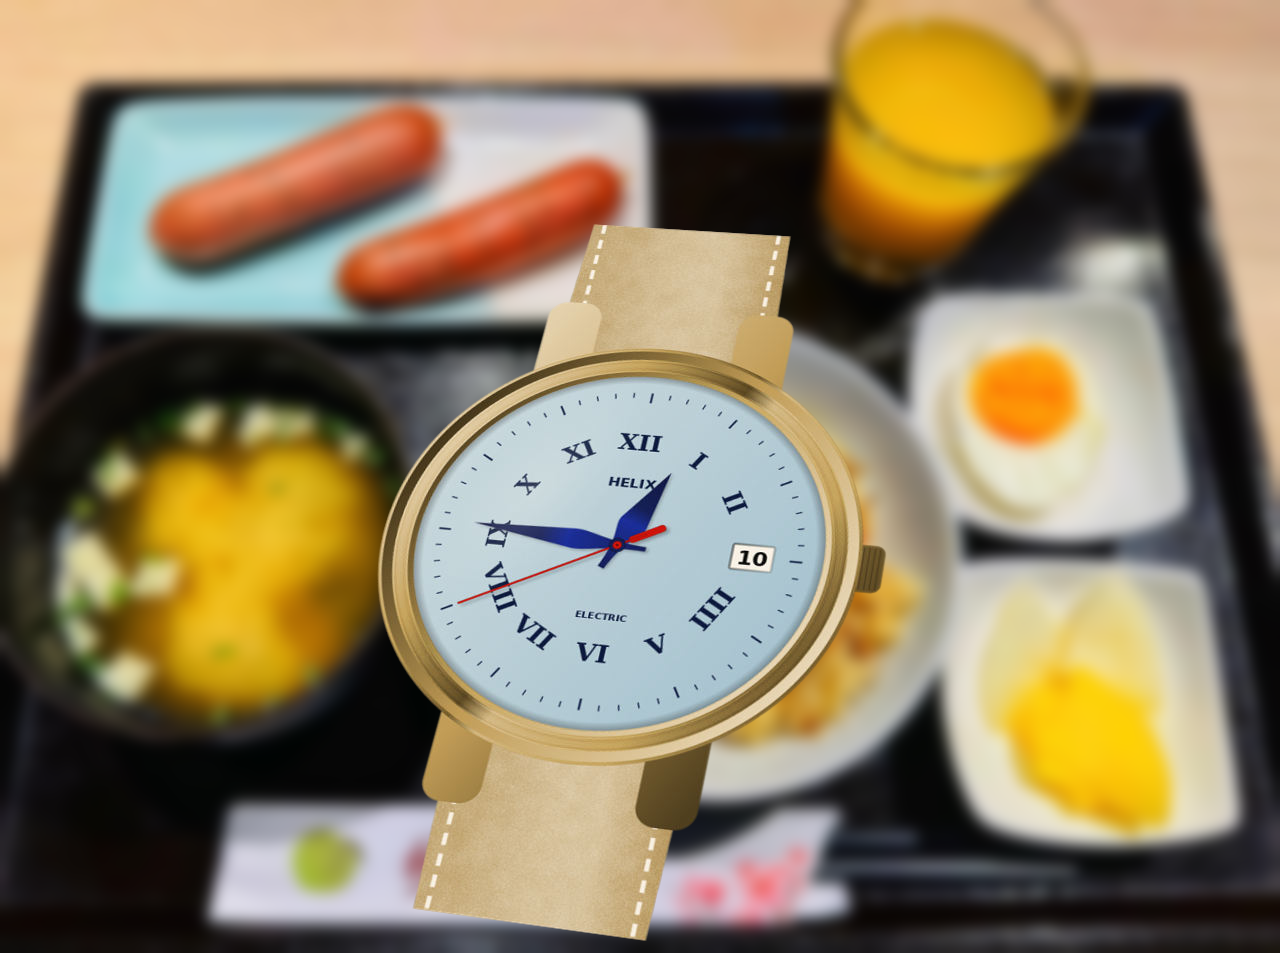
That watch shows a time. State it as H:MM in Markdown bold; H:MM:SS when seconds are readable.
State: **12:45:40**
